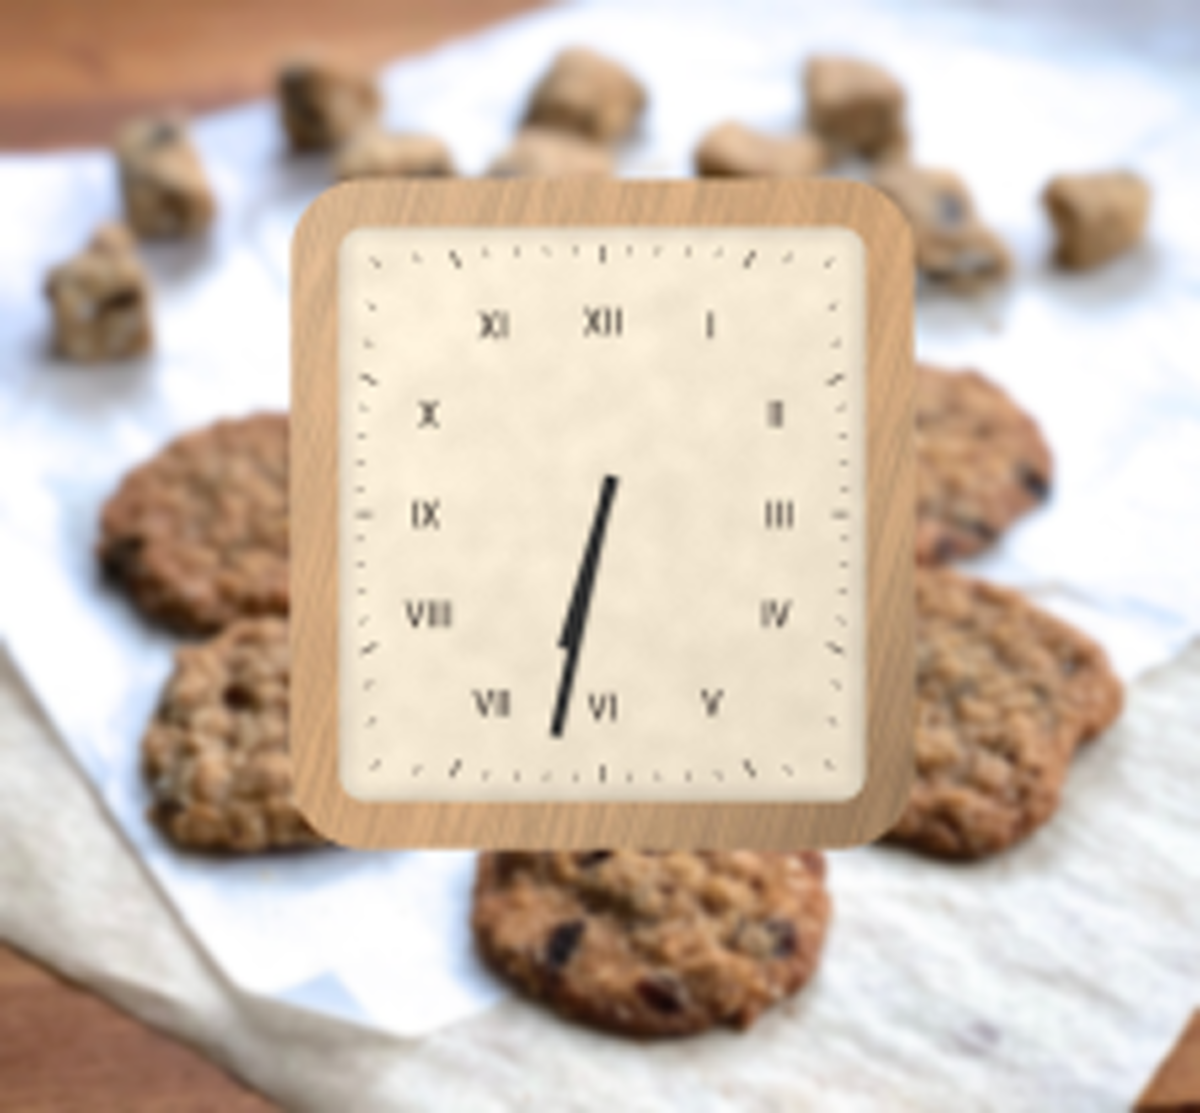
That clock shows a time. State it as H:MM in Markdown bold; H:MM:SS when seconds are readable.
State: **6:32**
